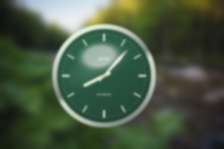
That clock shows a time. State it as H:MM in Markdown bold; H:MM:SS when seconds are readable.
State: **8:07**
